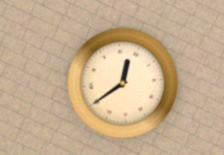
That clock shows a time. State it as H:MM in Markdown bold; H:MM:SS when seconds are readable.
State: **11:35**
